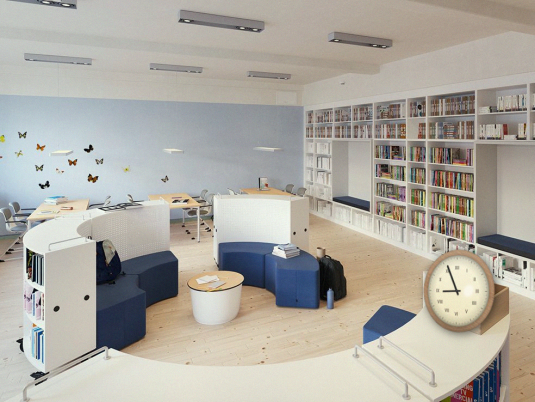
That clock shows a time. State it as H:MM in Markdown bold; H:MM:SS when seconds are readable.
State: **8:56**
